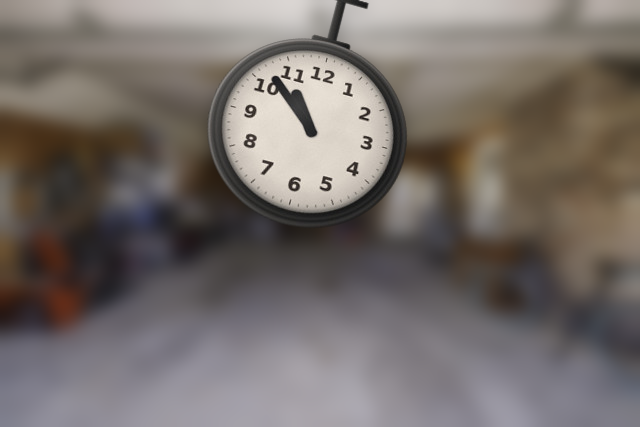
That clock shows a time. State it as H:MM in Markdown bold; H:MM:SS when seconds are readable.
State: **10:52**
